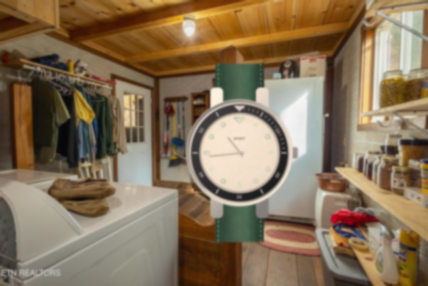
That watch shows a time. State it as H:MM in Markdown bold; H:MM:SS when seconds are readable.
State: **10:44**
